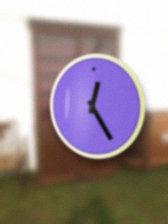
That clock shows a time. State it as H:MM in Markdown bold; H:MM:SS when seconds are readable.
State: **12:24**
